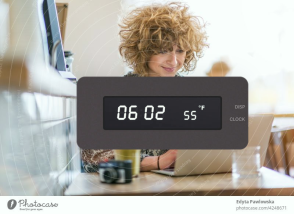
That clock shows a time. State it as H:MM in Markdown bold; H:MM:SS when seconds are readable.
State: **6:02**
